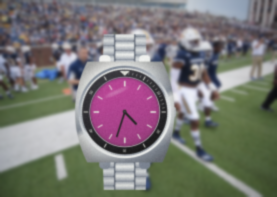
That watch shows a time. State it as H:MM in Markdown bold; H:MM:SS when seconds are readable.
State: **4:33**
